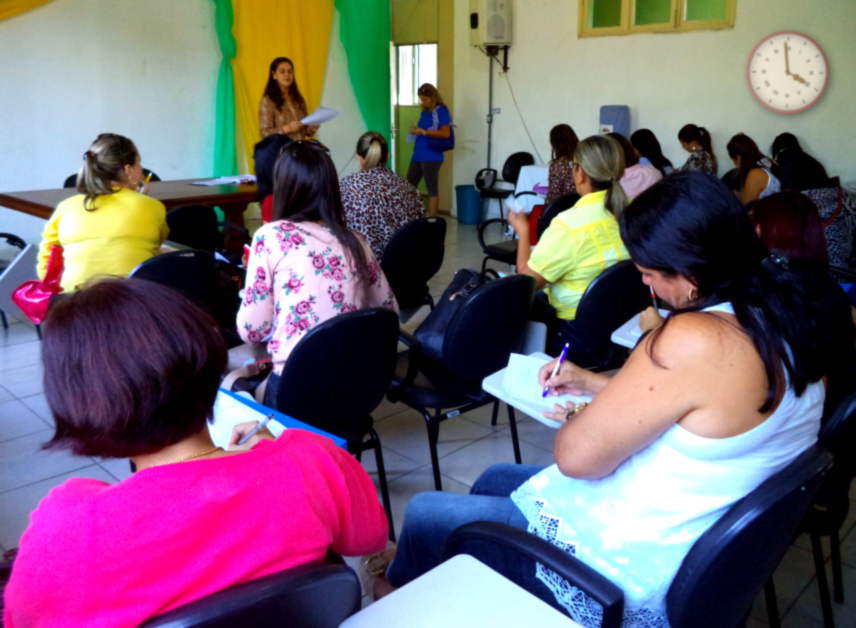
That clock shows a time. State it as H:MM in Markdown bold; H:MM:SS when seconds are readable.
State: **3:59**
